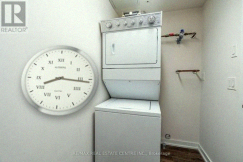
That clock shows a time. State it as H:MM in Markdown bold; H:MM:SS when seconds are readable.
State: **8:16**
